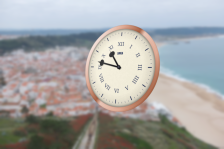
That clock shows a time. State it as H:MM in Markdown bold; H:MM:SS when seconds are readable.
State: **10:47**
